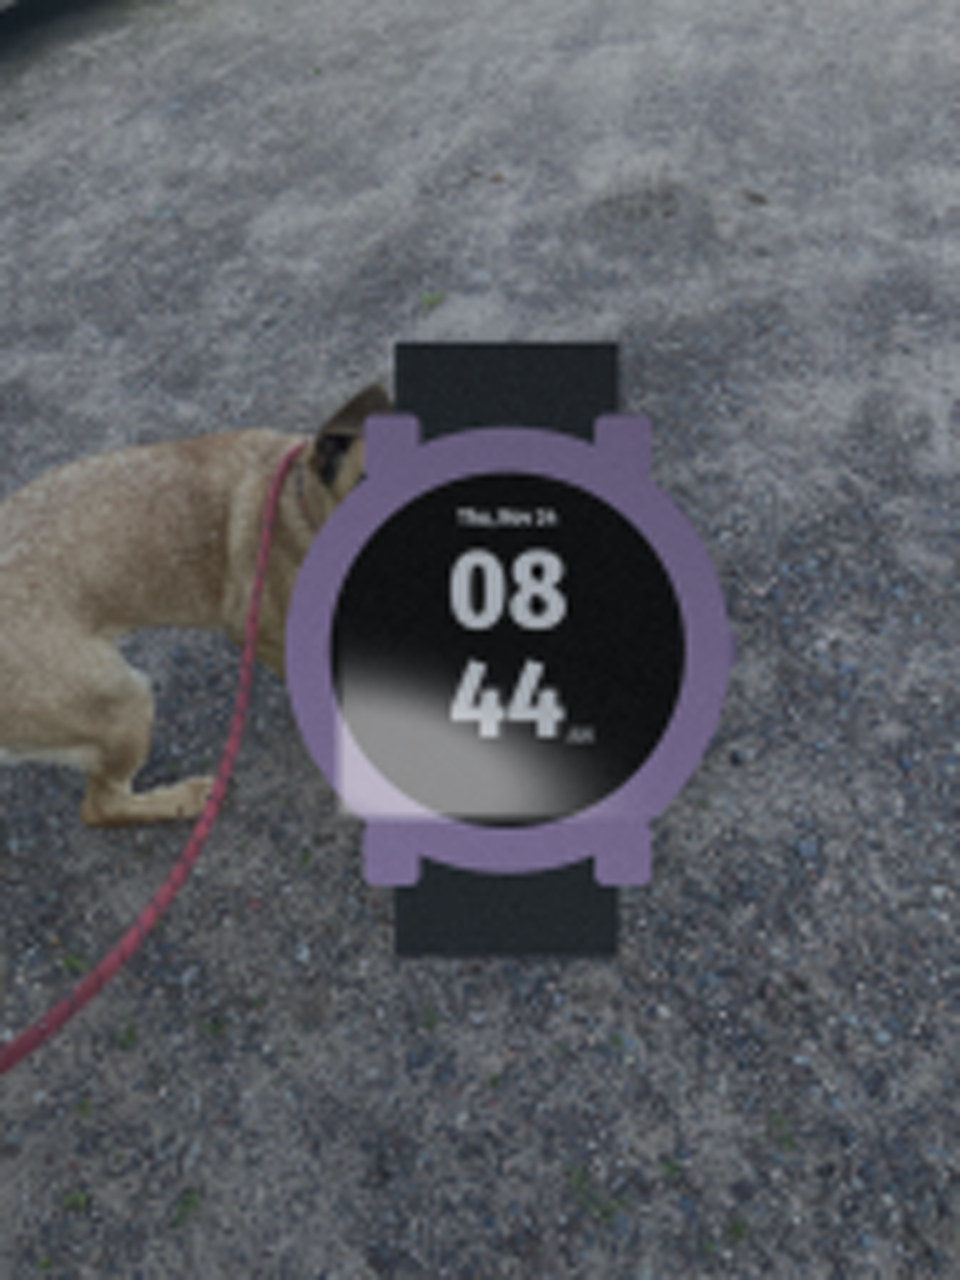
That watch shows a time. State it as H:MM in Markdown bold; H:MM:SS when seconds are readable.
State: **8:44**
